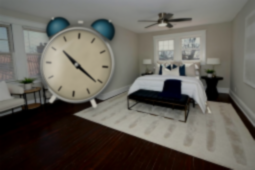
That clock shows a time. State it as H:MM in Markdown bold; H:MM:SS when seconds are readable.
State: **10:21**
